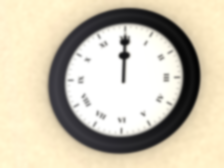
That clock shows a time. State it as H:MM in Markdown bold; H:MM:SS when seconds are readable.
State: **12:00**
